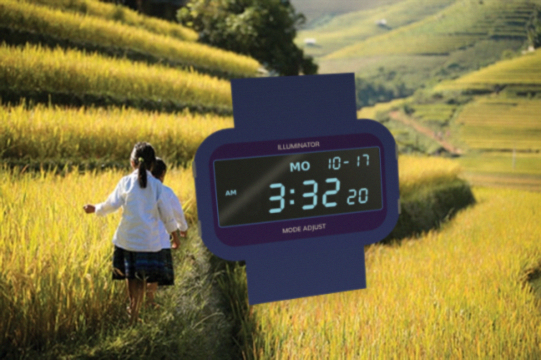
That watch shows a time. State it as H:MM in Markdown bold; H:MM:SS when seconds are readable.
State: **3:32:20**
